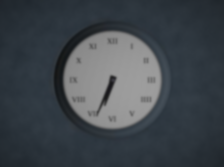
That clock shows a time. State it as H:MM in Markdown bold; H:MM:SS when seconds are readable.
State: **6:34**
